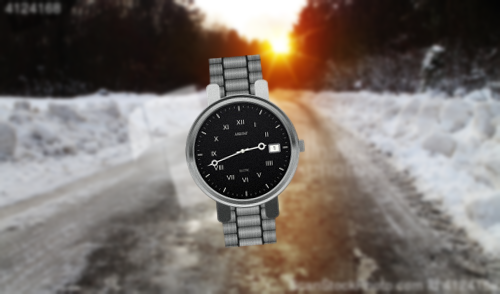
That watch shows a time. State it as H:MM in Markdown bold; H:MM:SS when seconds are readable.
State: **2:42**
